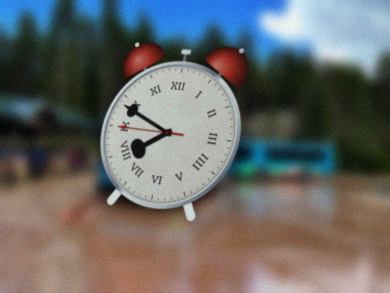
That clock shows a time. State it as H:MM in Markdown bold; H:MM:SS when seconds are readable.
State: **7:48:45**
